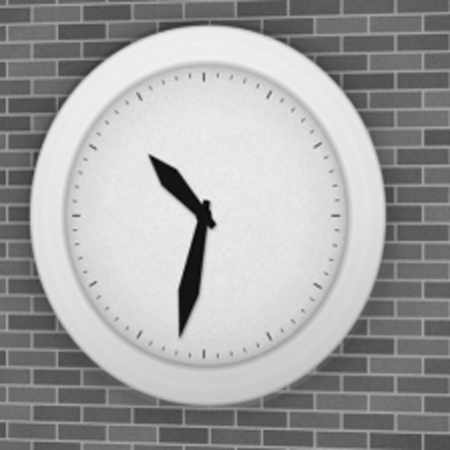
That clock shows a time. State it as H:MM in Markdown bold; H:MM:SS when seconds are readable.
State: **10:32**
